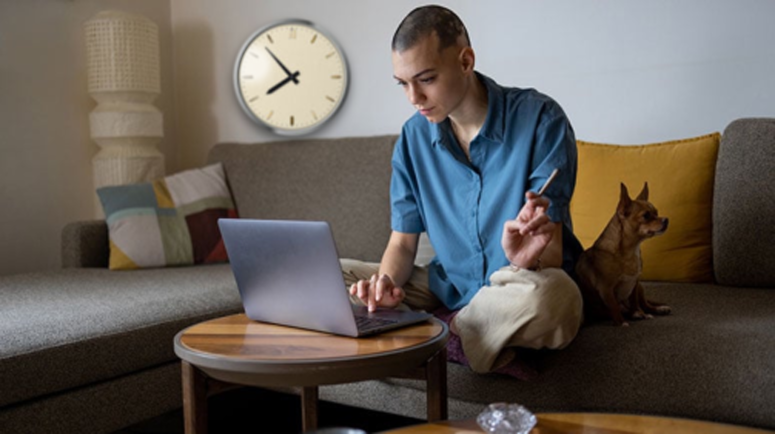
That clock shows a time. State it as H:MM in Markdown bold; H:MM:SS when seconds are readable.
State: **7:53**
